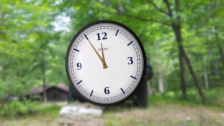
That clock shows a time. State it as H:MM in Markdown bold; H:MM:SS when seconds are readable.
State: **11:55**
